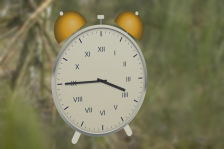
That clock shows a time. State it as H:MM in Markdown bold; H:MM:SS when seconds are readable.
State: **3:45**
